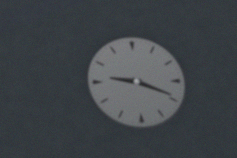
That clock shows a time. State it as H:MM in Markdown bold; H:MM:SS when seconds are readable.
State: **9:19**
